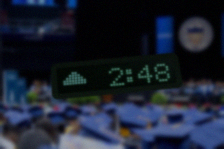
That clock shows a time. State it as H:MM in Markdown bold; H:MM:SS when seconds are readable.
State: **2:48**
